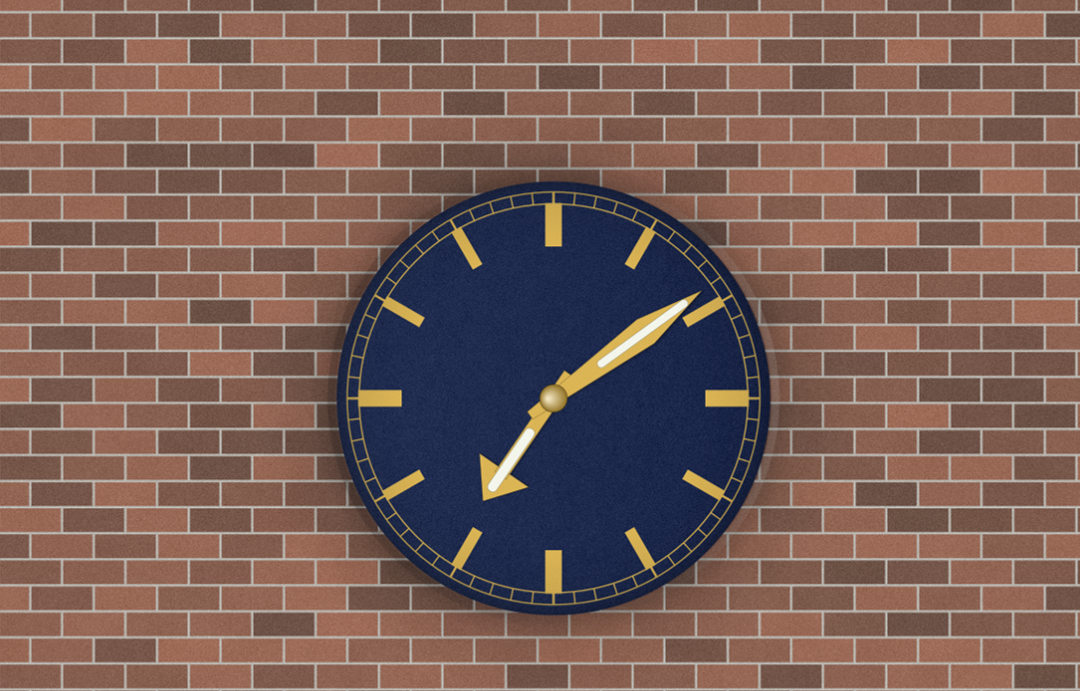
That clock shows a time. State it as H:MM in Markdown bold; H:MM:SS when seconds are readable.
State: **7:09**
